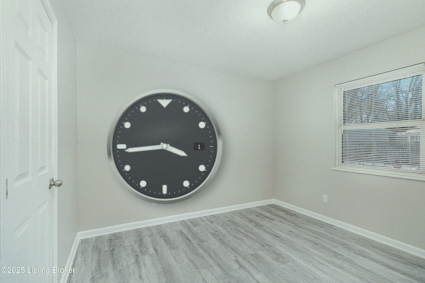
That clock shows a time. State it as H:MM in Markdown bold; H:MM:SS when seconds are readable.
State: **3:44**
